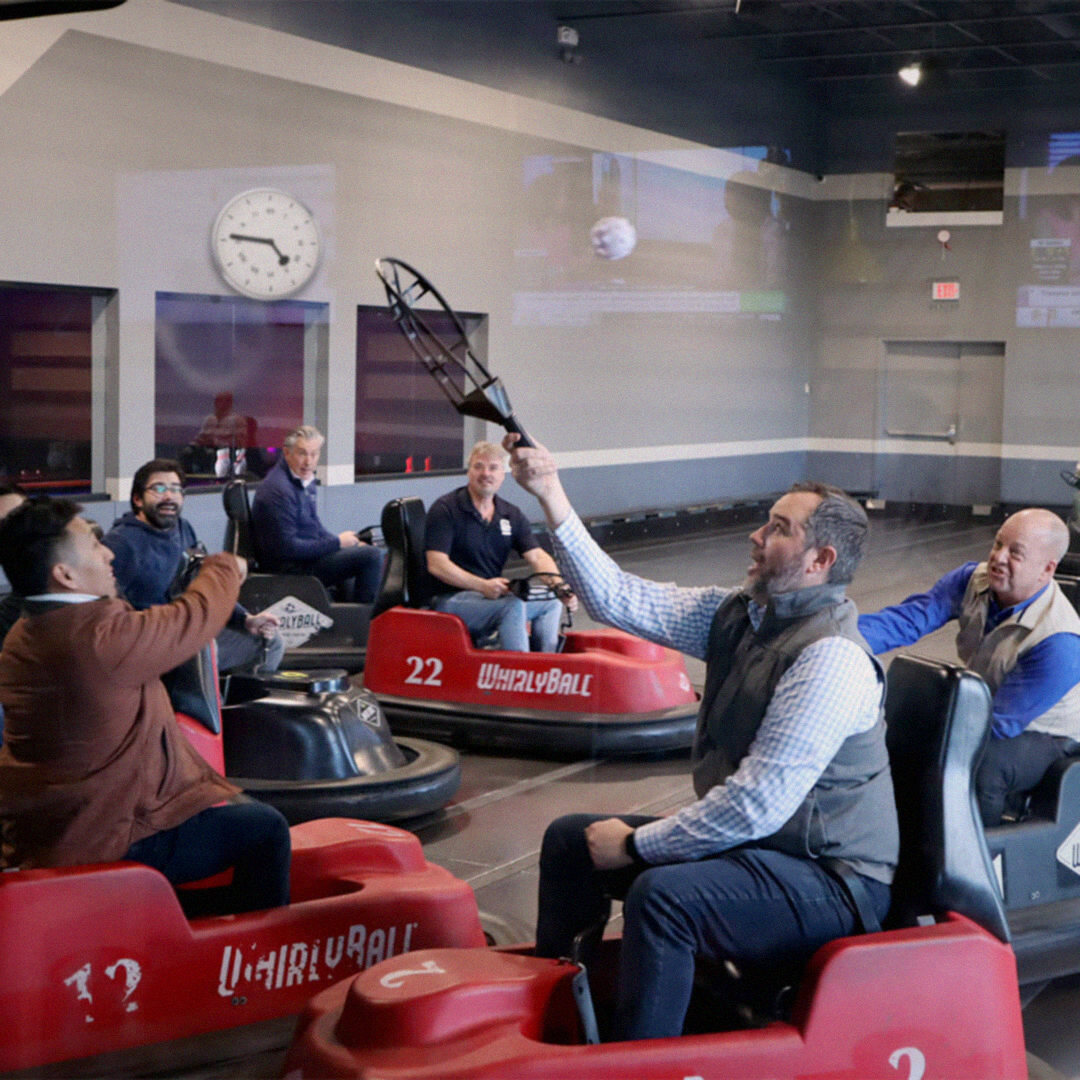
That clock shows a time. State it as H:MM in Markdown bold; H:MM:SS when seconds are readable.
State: **4:46**
